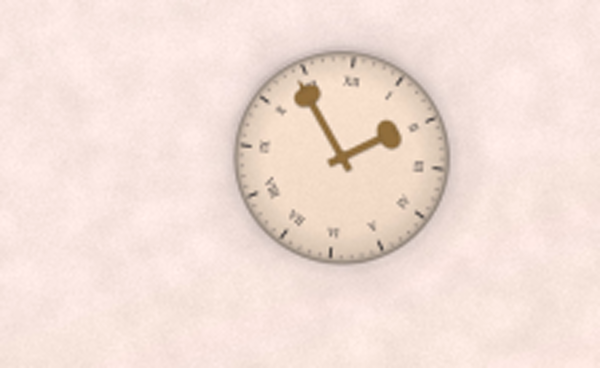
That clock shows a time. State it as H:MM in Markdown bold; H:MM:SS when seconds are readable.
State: **1:54**
